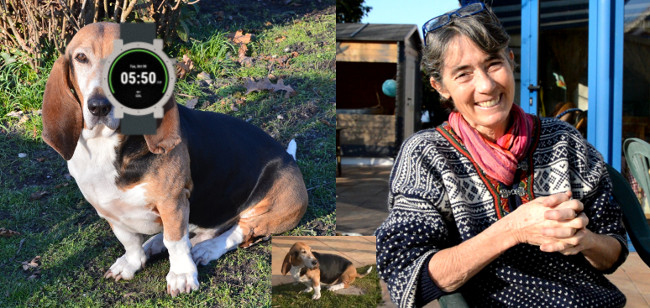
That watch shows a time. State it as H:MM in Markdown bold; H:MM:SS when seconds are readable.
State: **5:50**
